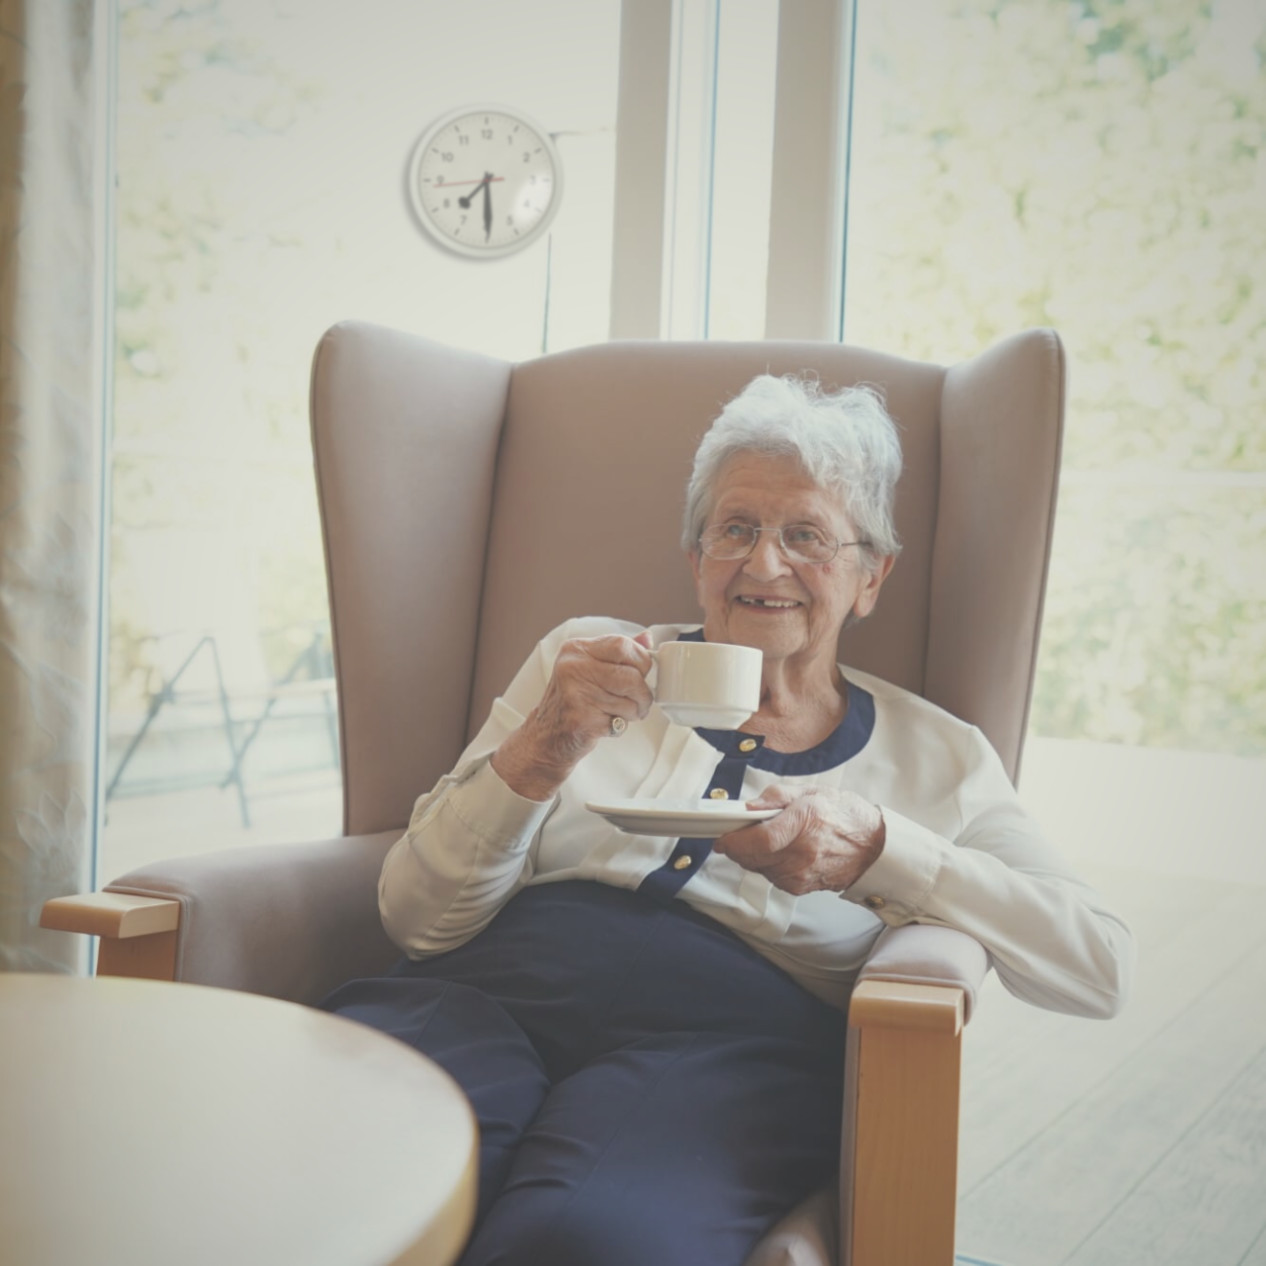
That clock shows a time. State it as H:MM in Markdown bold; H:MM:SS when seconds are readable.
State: **7:29:44**
